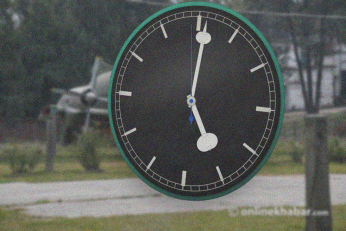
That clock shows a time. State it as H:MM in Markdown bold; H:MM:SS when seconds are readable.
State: **5:00:59**
